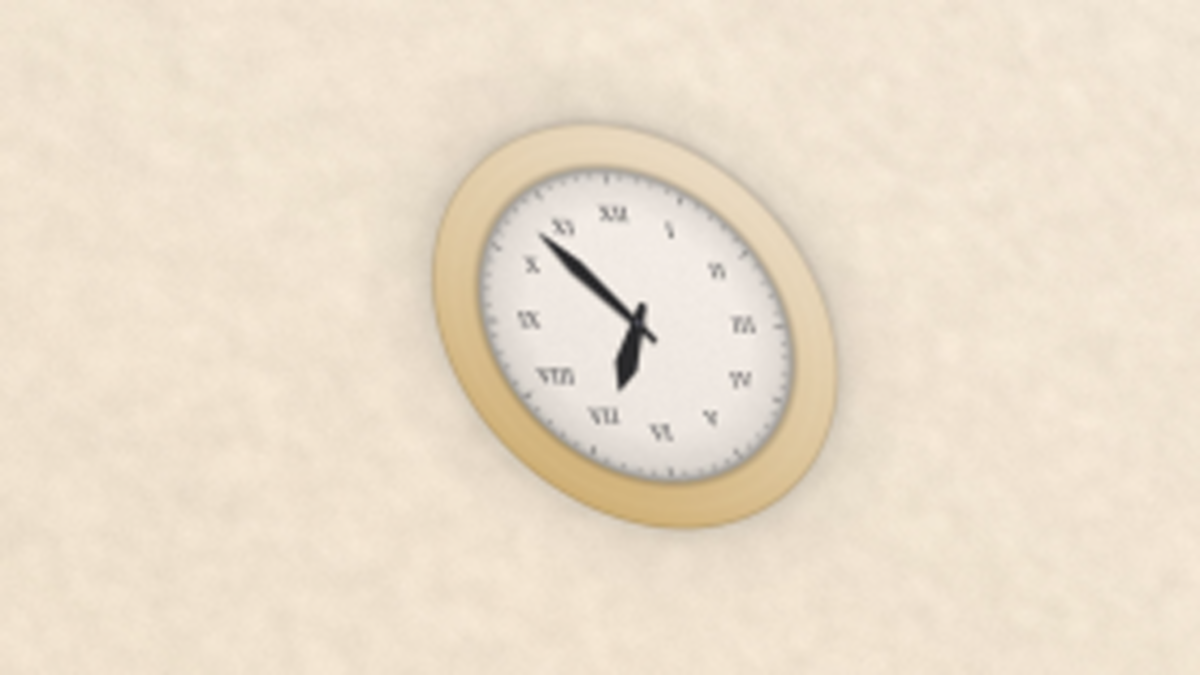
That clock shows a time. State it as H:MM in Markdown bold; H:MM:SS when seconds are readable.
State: **6:53**
